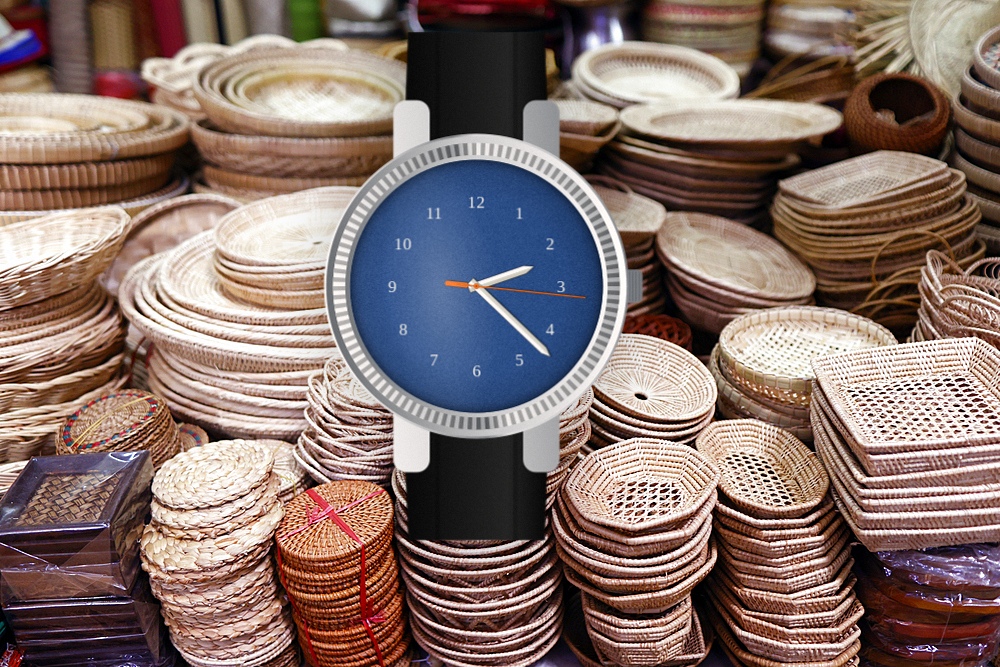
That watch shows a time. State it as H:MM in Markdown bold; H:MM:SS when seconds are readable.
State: **2:22:16**
